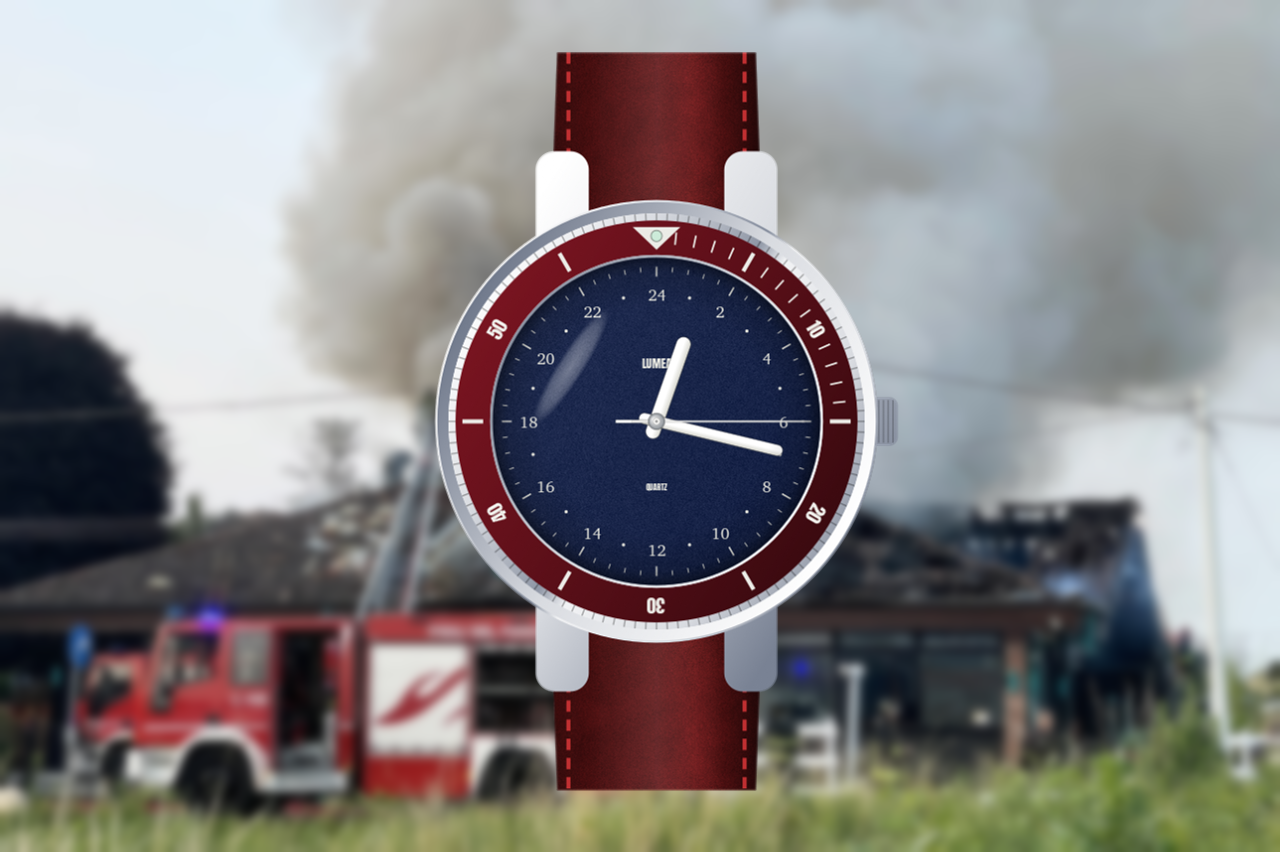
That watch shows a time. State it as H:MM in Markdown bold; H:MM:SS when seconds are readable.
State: **1:17:15**
